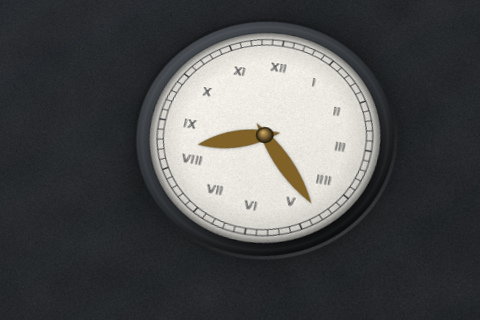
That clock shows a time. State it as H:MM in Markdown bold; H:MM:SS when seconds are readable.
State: **8:23**
